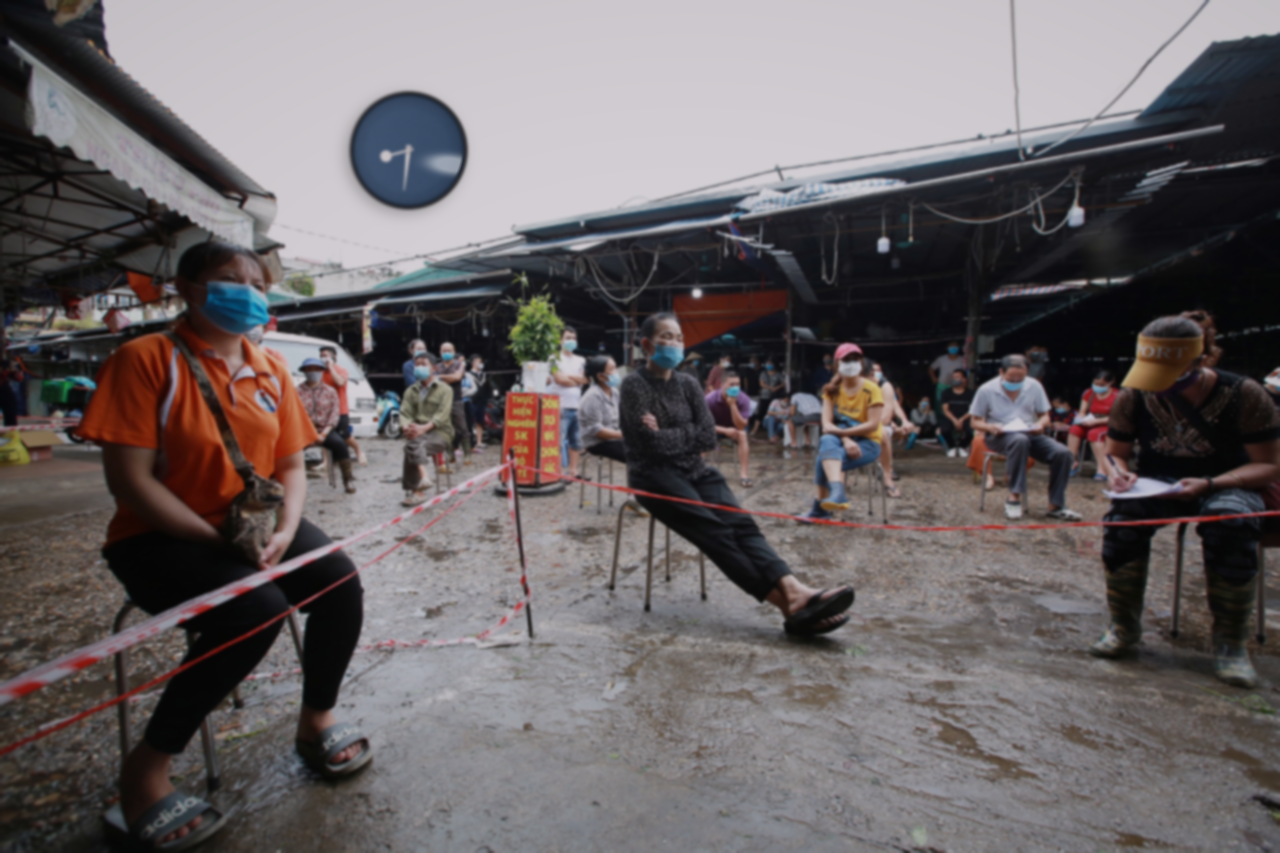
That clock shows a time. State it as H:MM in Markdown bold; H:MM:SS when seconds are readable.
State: **8:31**
